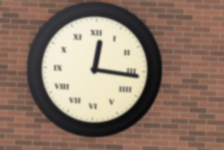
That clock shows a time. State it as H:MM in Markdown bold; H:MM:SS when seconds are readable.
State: **12:16**
